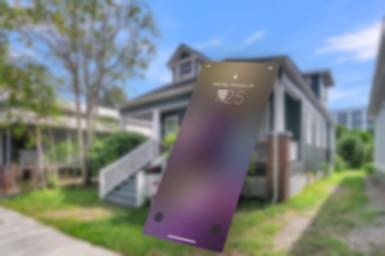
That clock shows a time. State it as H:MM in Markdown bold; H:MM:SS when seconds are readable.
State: **1:25**
